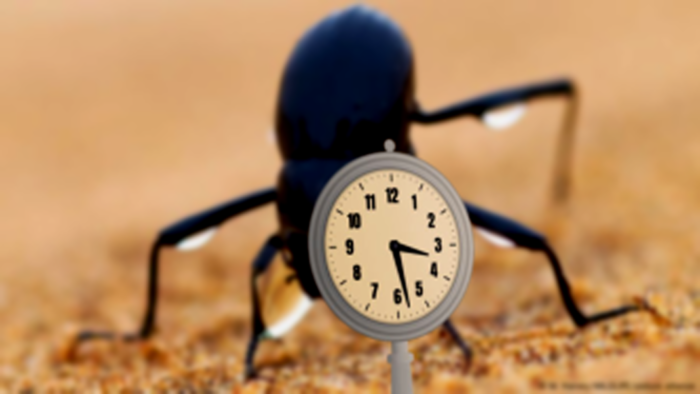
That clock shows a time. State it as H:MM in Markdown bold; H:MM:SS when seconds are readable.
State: **3:28**
